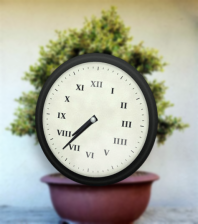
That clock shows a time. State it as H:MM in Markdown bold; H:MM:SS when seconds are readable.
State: **7:37**
